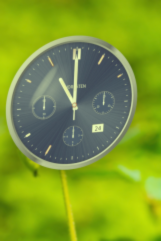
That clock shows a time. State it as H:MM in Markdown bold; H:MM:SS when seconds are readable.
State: **11:00**
